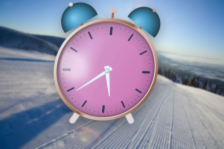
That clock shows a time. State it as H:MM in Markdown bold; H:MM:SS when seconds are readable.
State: **5:39**
